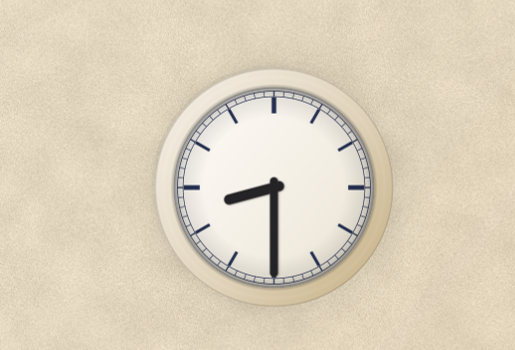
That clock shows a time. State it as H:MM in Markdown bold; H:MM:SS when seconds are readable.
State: **8:30**
